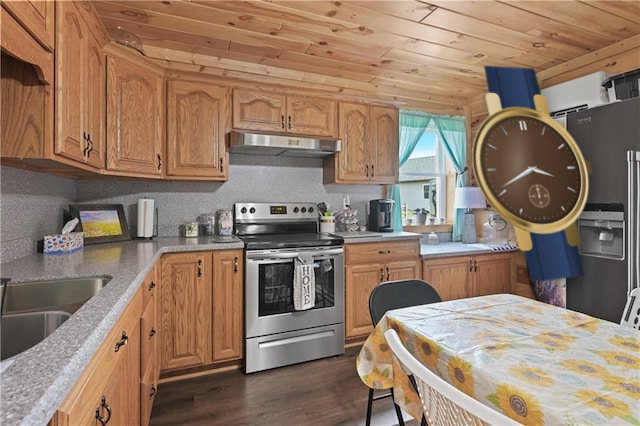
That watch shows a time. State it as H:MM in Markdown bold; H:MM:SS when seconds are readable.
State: **3:41**
